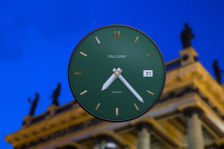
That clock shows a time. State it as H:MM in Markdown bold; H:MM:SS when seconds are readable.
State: **7:23**
